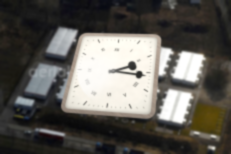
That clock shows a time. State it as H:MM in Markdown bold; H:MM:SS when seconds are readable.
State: **2:16**
